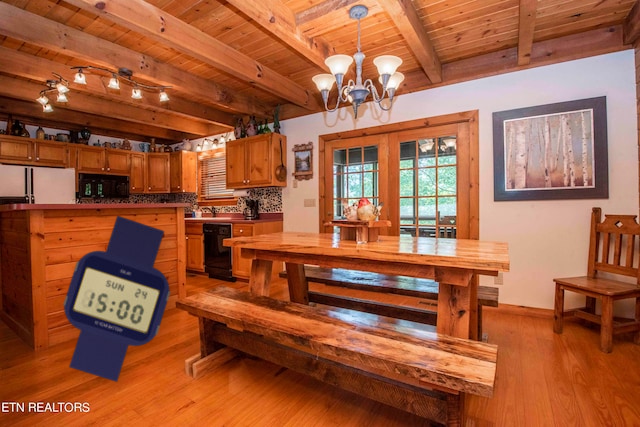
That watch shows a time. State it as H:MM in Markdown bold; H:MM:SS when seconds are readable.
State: **15:00**
